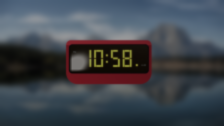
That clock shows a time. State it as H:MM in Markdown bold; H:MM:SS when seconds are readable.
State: **10:58**
